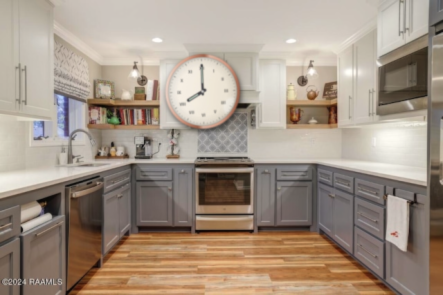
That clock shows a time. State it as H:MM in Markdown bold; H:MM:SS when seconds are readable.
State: **8:00**
